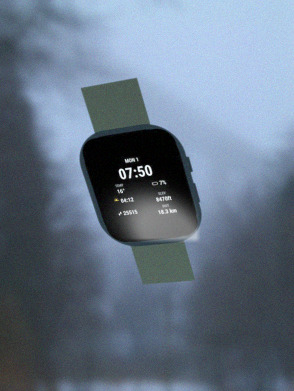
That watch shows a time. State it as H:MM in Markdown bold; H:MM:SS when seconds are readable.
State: **7:50**
